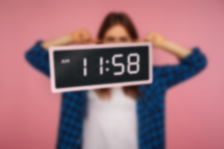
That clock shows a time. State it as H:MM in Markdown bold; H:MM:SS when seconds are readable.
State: **11:58**
